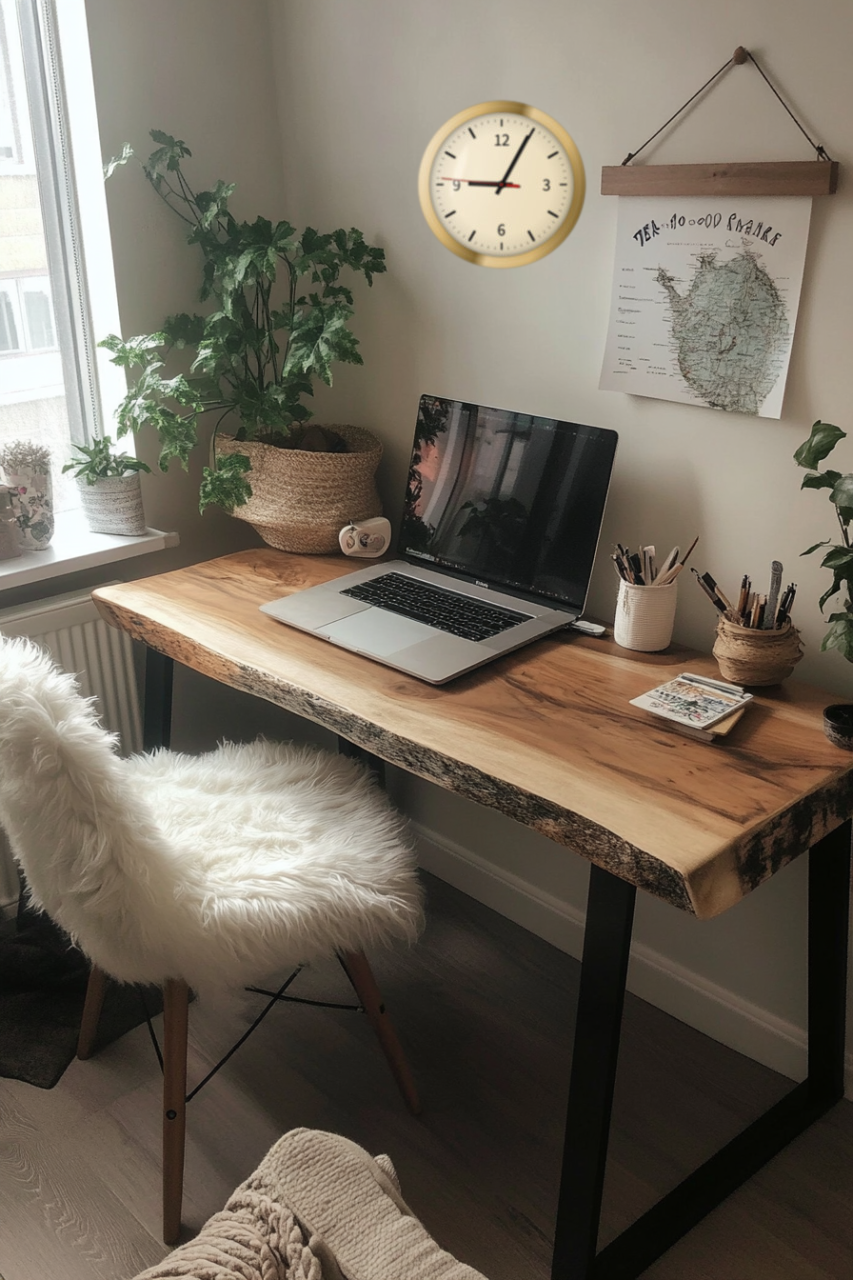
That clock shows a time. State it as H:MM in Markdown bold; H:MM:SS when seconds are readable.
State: **9:04:46**
